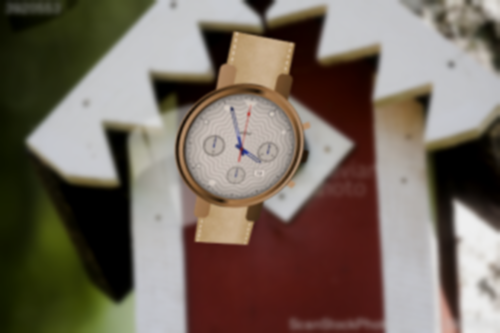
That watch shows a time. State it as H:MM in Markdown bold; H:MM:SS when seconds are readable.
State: **3:56**
